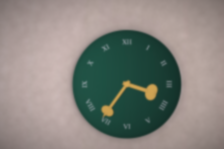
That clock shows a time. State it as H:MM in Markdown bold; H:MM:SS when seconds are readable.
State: **3:36**
